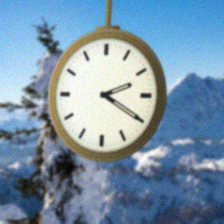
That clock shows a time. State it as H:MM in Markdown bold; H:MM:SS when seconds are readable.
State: **2:20**
